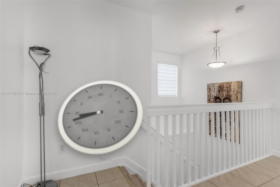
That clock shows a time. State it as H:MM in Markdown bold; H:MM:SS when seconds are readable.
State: **8:42**
